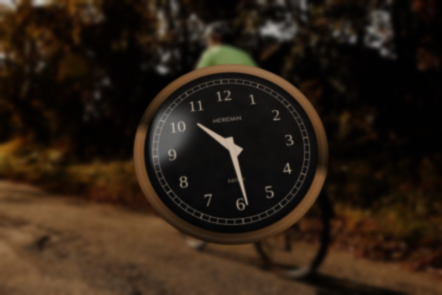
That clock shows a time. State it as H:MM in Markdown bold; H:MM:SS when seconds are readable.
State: **10:29**
